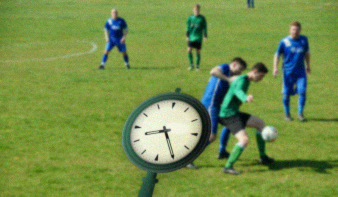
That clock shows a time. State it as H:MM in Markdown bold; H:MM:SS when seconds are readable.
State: **8:25**
